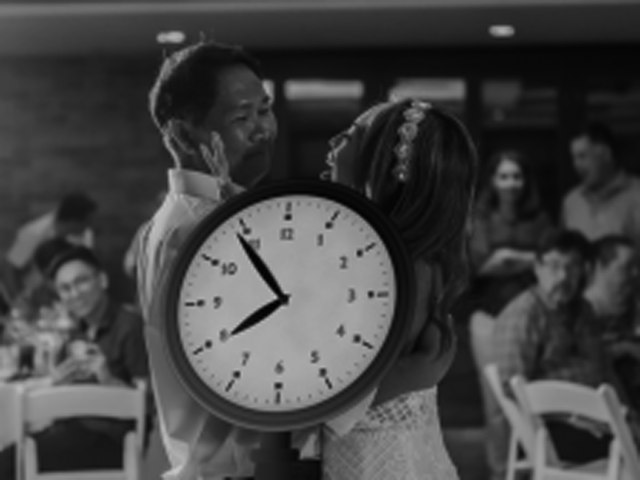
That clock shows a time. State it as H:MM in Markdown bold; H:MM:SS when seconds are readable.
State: **7:54**
